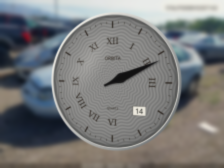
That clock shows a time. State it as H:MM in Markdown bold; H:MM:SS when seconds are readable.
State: **2:11**
